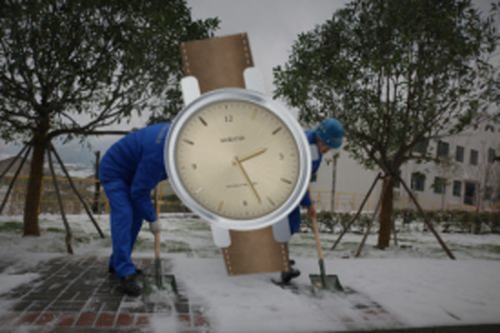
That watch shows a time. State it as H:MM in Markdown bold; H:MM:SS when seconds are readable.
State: **2:27**
